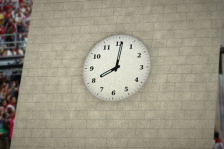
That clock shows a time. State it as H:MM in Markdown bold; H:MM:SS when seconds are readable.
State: **8:01**
